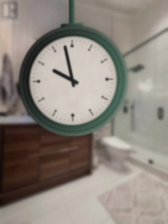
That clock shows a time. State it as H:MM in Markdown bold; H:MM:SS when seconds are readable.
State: **9:58**
